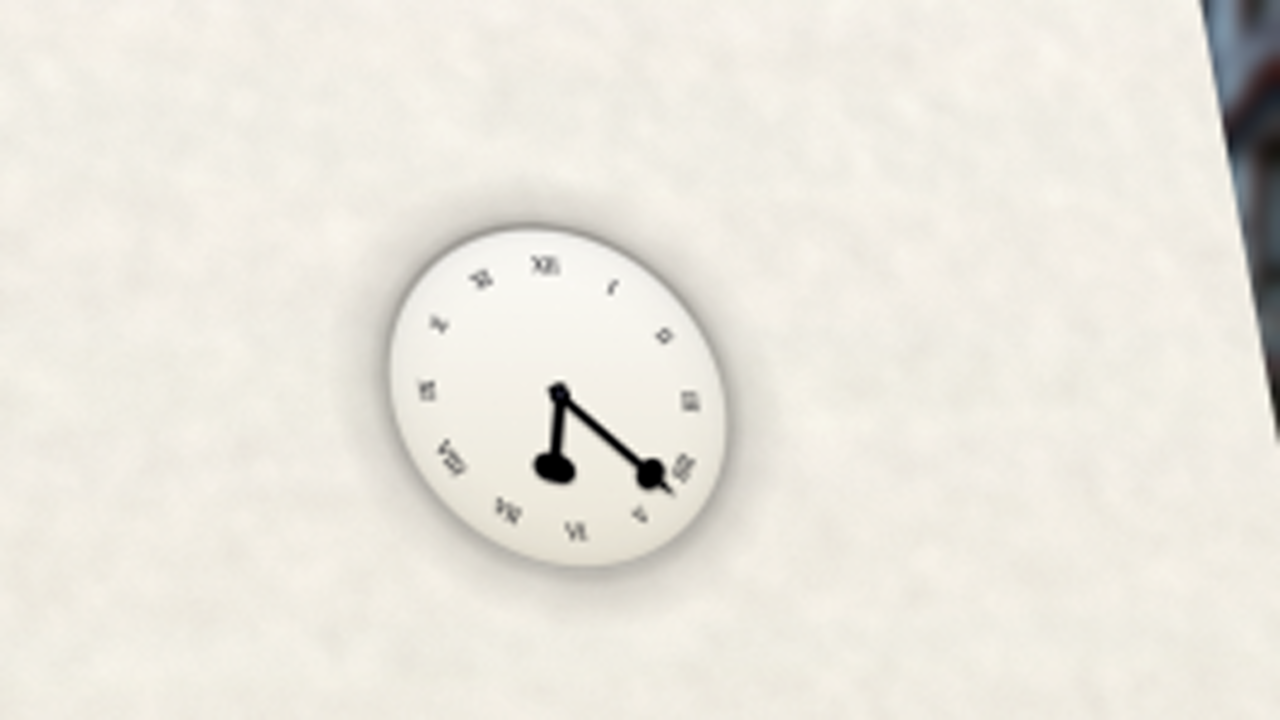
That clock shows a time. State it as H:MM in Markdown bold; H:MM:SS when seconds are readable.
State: **6:22**
